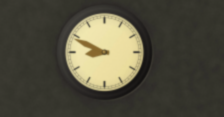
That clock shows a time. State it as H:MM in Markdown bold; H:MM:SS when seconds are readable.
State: **8:49**
